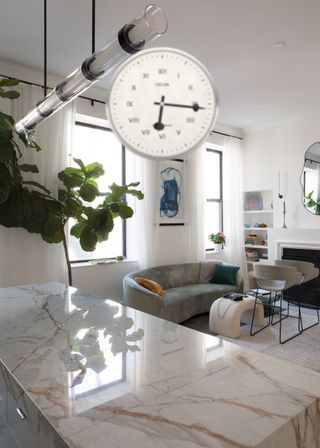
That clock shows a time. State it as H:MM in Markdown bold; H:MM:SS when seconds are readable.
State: **6:16**
